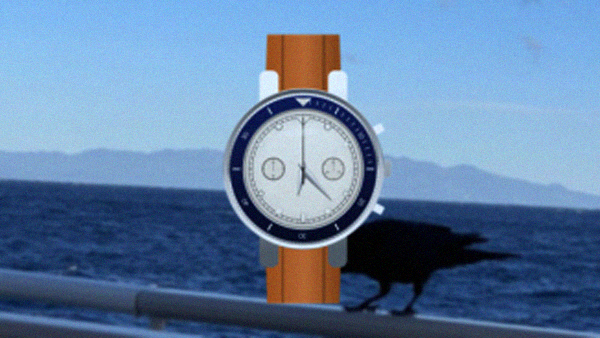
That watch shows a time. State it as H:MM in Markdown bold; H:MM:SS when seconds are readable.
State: **6:23**
